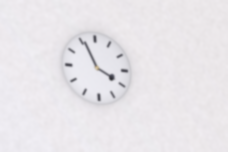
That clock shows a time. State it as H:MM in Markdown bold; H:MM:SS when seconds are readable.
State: **3:56**
